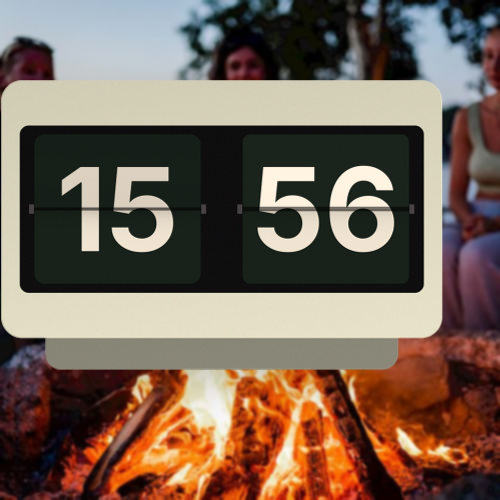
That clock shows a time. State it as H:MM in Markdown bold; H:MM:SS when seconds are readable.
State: **15:56**
